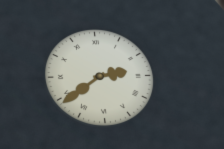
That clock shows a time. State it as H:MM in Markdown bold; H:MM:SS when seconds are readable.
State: **2:39**
